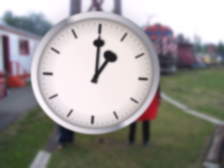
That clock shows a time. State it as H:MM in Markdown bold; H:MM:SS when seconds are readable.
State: **1:00**
